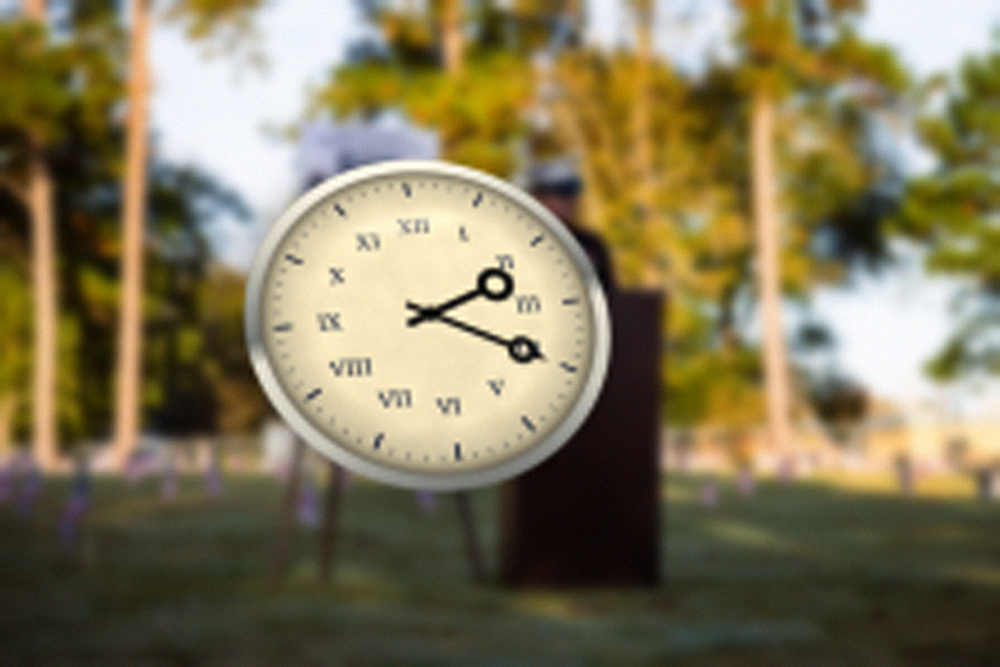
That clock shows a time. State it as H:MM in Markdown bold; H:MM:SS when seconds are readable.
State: **2:20**
